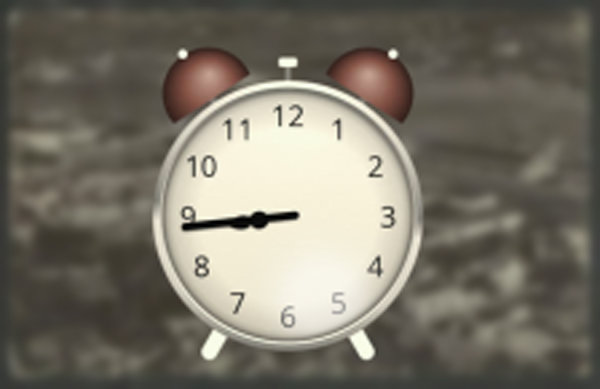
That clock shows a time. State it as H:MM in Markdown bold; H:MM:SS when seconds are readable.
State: **8:44**
